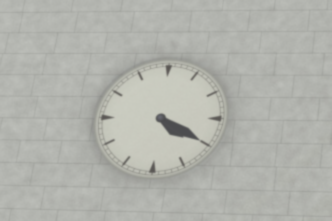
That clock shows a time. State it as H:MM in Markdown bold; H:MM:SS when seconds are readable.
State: **4:20**
